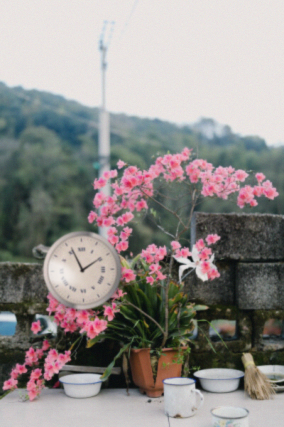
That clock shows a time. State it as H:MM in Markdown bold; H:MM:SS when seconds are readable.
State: **1:56**
